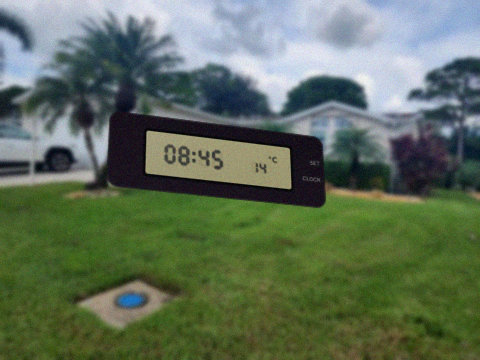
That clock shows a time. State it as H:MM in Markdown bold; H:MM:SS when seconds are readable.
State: **8:45**
